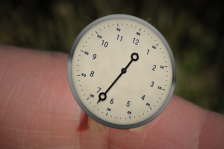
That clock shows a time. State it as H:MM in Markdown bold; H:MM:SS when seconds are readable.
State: **12:33**
